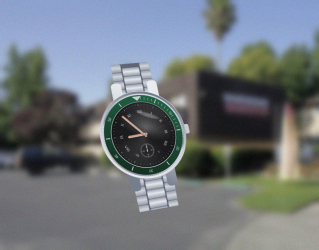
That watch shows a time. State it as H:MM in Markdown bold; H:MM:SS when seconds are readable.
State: **8:53**
